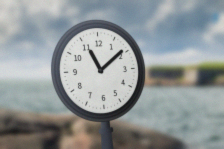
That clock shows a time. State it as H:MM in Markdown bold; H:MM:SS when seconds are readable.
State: **11:09**
